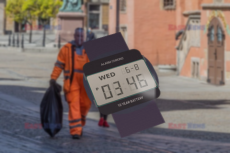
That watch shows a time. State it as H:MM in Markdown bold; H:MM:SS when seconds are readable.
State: **3:46**
